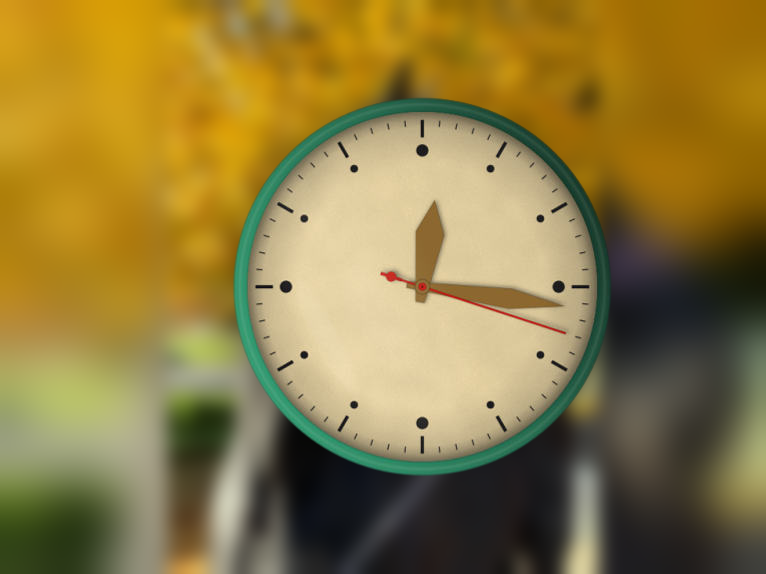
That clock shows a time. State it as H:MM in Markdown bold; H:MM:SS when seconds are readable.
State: **12:16:18**
